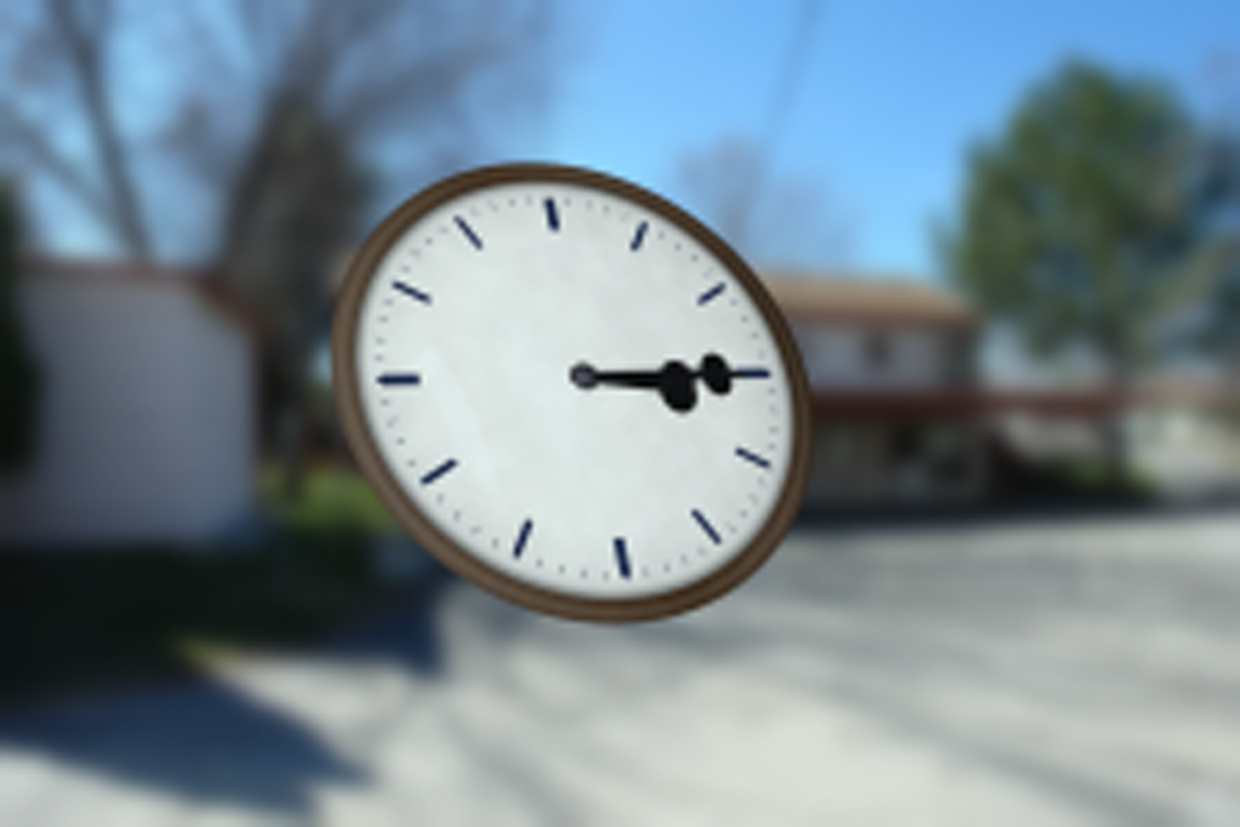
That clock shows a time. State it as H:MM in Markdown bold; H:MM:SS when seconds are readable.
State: **3:15**
